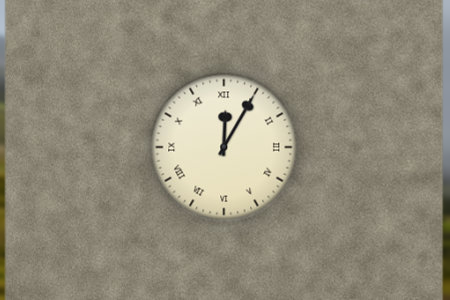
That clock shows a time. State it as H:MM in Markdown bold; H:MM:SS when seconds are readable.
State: **12:05**
